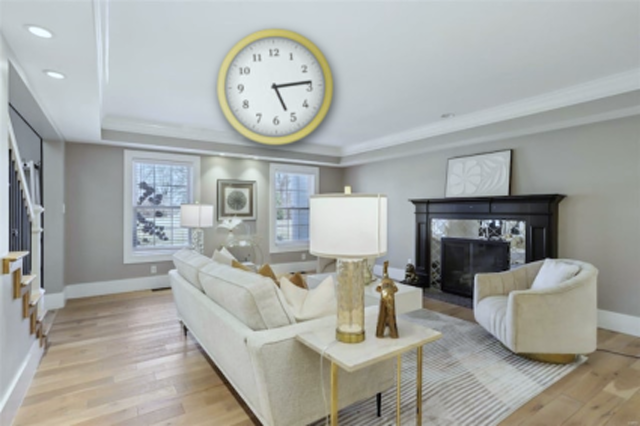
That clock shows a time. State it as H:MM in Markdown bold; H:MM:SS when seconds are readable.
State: **5:14**
